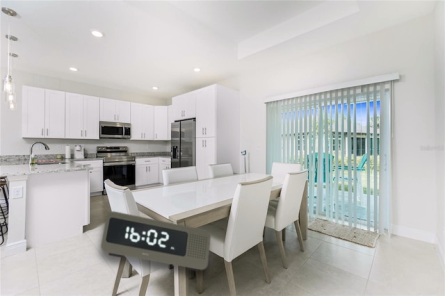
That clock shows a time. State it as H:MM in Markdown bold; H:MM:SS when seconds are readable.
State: **16:02**
